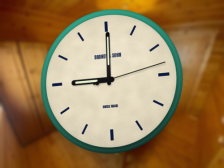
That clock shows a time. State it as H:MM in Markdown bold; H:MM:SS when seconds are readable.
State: **9:00:13**
